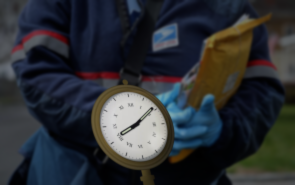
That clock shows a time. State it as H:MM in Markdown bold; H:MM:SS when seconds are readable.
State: **8:09**
